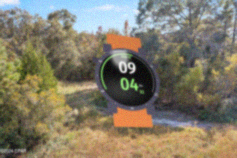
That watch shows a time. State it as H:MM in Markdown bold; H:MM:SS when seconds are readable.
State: **9:04**
